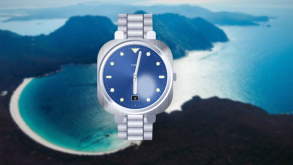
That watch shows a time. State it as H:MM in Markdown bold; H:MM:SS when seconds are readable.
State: **6:02**
